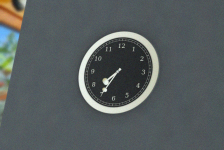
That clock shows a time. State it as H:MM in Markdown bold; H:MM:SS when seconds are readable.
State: **7:35**
